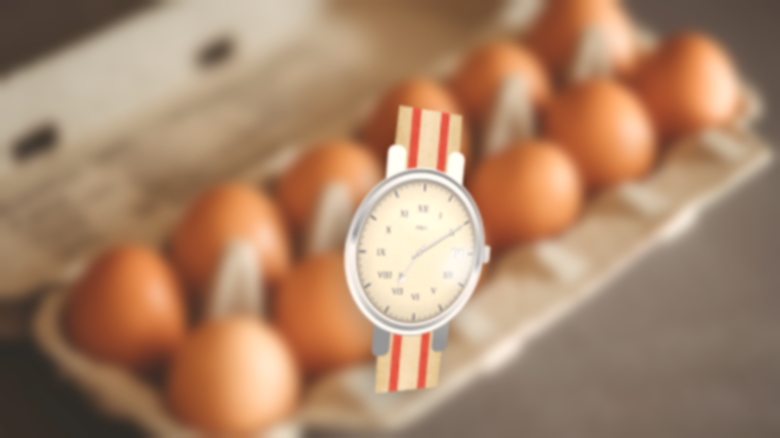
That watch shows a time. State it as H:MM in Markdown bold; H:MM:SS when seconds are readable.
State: **7:10**
